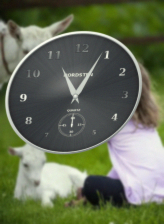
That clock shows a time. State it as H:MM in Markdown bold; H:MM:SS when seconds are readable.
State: **11:04**
